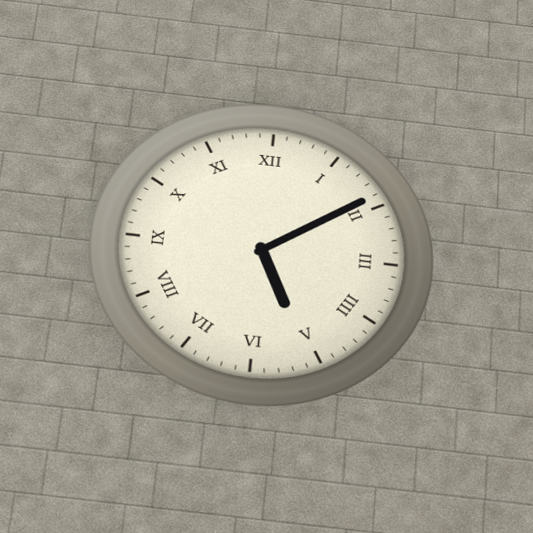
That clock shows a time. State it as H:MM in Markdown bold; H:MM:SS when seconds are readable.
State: **5:09**
